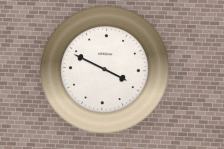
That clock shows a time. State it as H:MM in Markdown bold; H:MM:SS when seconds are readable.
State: **3:49**
